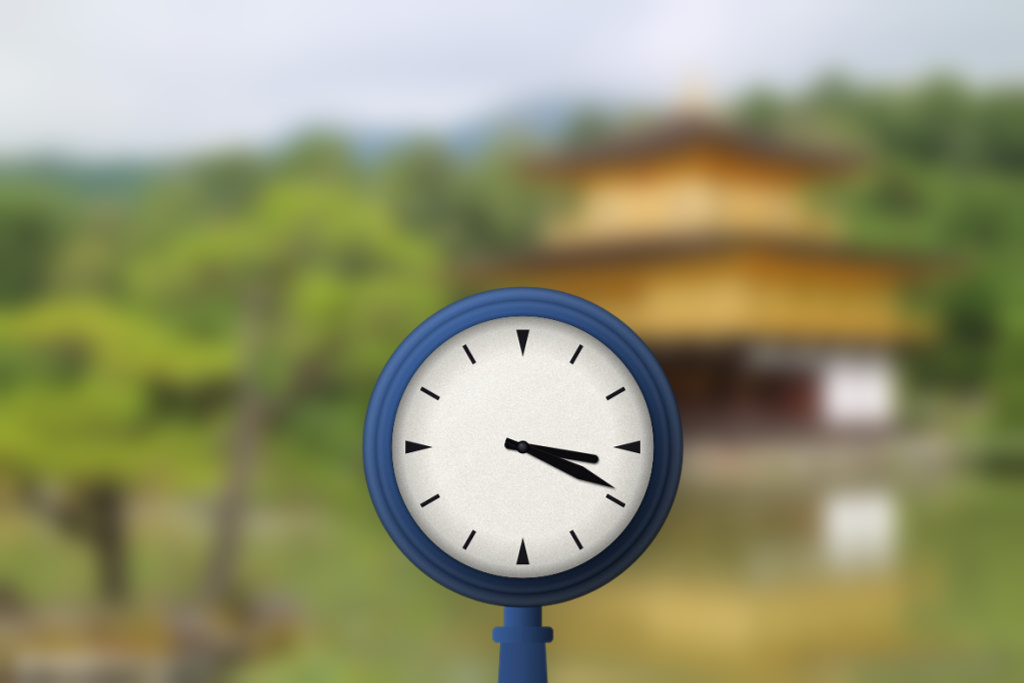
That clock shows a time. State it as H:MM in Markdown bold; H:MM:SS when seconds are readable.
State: **3:19**
